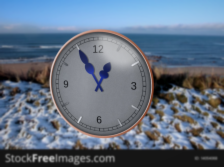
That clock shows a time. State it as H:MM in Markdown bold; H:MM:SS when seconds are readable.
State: **12:55**
